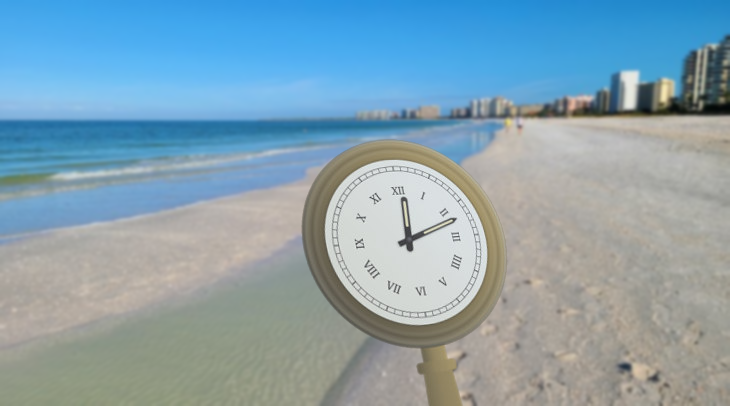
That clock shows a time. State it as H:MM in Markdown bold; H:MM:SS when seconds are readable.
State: **12:12**
